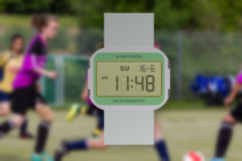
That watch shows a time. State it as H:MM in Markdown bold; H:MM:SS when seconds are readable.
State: **11:48**
